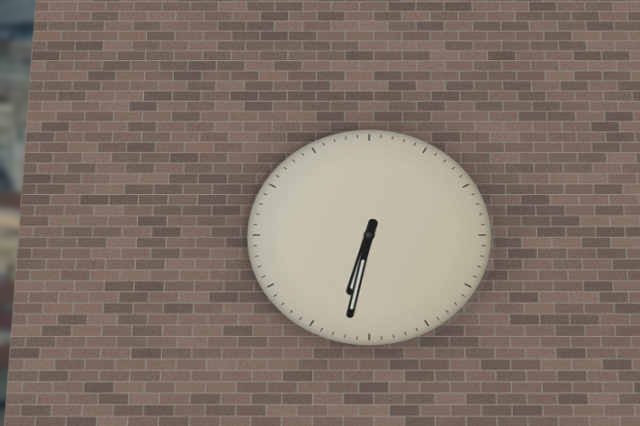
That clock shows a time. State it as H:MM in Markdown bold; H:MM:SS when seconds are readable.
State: **6:32**
